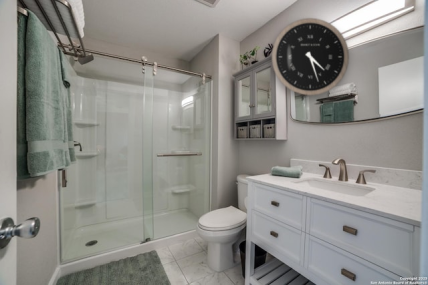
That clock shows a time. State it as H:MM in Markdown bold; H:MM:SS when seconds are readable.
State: **4:27**
